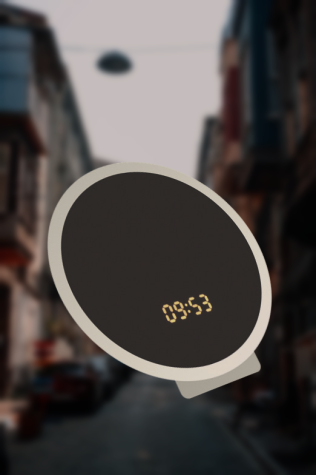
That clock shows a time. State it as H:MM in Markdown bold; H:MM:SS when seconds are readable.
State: **9:53**
